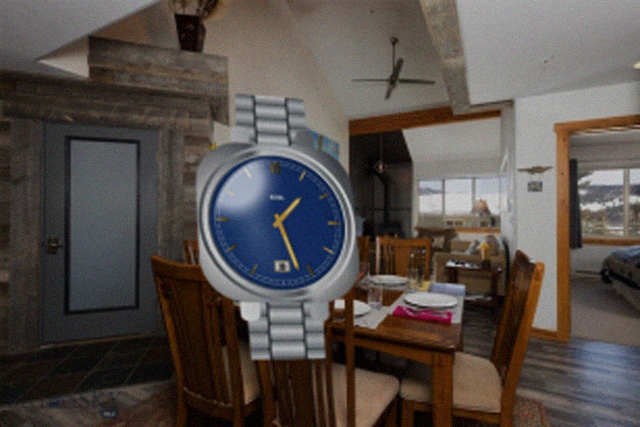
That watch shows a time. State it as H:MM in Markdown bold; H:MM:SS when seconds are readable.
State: **1:27**
